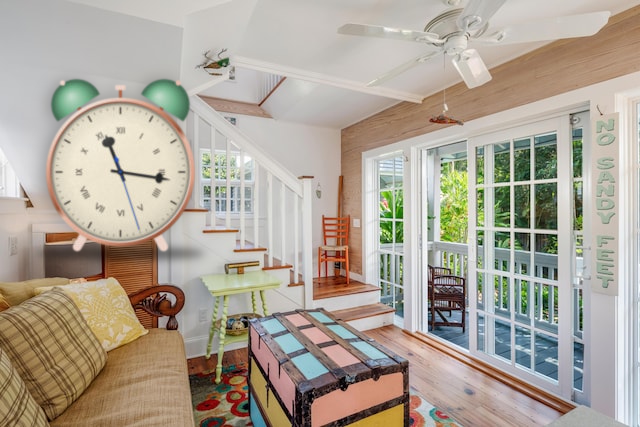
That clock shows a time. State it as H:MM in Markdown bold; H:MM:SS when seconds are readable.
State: **11:16:27**
